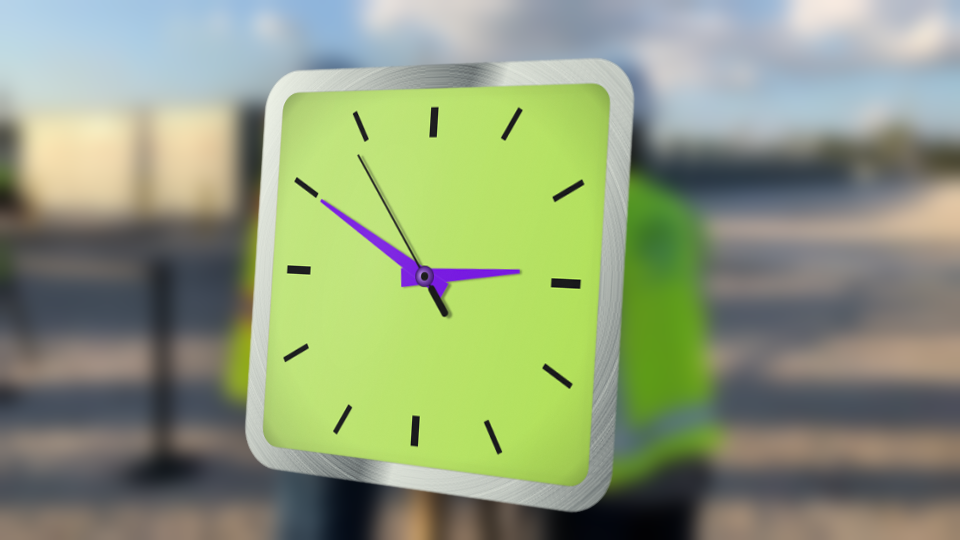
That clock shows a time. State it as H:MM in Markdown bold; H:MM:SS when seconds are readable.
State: **2:49:54**
